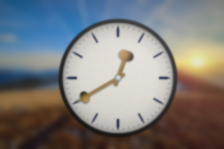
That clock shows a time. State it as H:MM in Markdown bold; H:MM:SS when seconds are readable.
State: **12:40**
